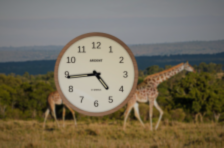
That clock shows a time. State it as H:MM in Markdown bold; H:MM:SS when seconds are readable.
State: **4:44**
